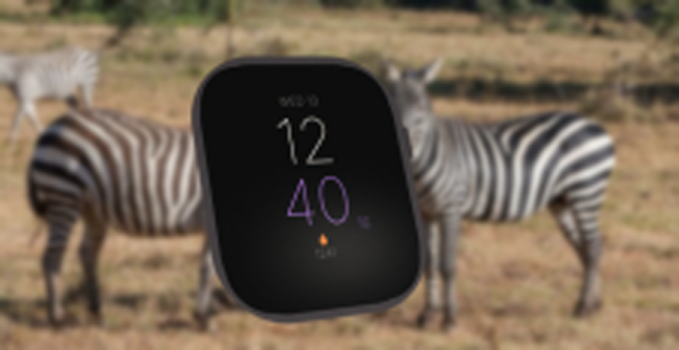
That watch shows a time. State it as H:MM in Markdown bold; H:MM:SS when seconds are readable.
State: **12:40**
